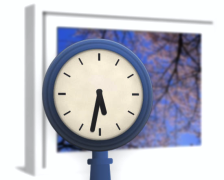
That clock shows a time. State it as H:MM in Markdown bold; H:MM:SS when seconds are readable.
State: **5:32**
